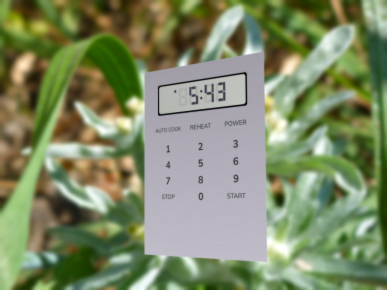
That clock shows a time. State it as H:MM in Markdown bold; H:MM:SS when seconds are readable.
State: **5:43**
